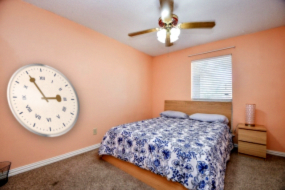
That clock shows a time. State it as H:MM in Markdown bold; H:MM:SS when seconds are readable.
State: **2:55**
